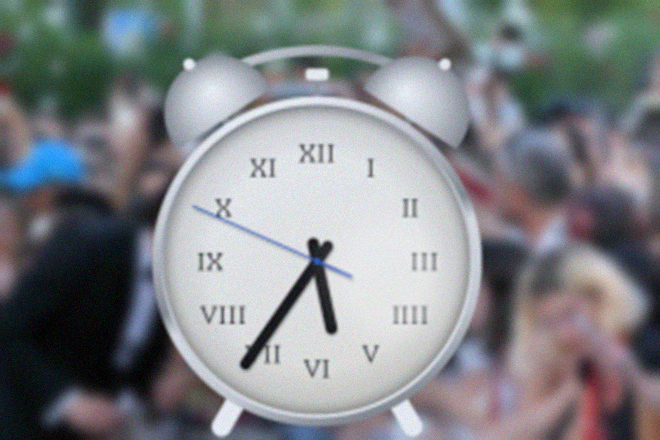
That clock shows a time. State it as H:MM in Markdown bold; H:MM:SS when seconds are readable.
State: **5:35:49**
